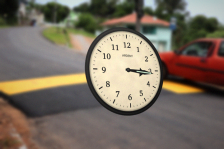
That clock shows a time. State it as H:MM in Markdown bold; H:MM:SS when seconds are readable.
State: **3:16**
